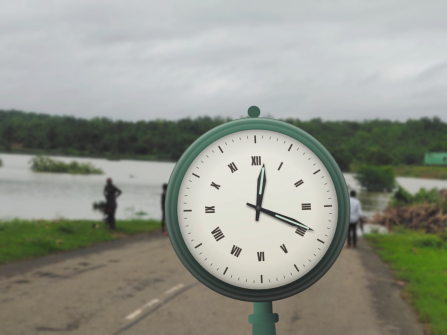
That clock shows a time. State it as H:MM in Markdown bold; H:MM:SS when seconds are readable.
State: **12:19**
